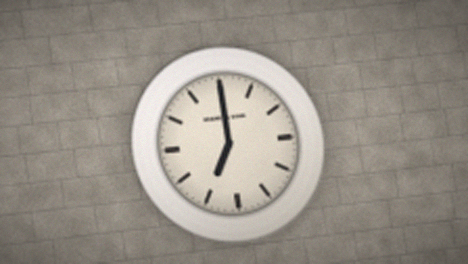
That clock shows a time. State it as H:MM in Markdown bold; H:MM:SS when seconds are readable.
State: **7:00**
